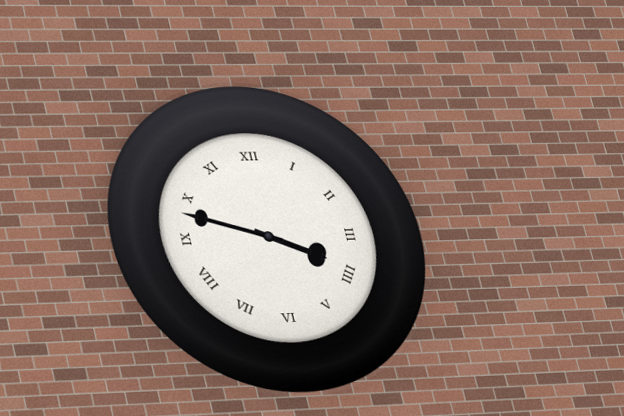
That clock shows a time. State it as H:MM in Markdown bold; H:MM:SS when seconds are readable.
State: **3:48**
